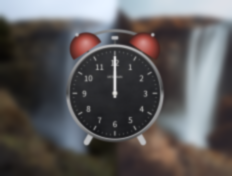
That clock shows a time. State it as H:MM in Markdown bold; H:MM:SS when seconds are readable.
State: **12:00**
